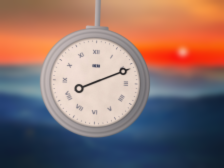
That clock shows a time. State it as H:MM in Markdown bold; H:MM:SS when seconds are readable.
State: **8:11**
